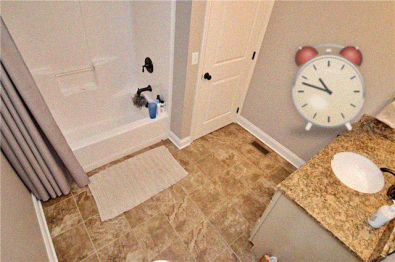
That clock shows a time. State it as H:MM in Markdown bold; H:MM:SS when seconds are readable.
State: **10:48**
